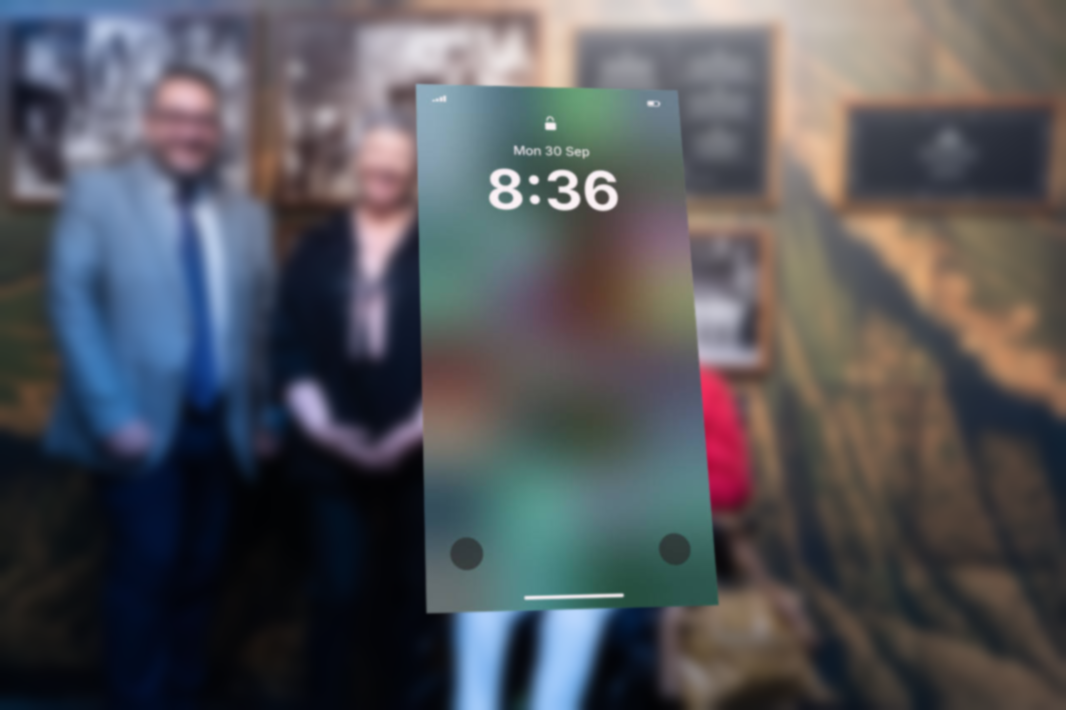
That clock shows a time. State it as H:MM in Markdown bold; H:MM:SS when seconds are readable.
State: **8:36**
